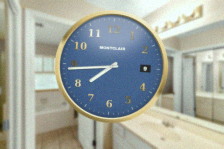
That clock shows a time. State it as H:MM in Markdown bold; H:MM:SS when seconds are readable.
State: **7:44**
